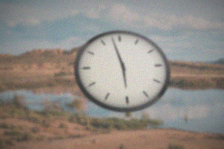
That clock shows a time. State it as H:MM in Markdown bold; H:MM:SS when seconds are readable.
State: **5:58**
